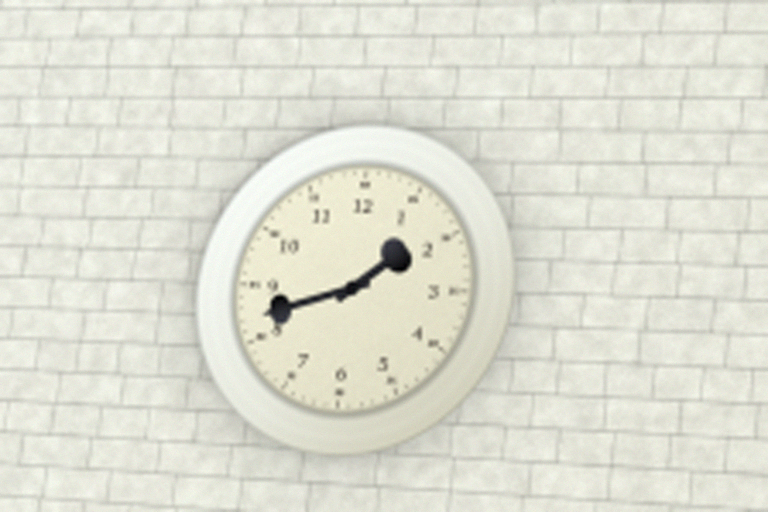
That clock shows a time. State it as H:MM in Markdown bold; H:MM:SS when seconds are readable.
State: **1:42**
